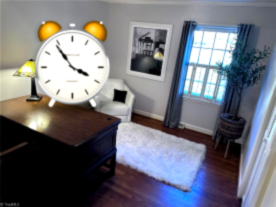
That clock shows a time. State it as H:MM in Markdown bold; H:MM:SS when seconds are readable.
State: **3:54**
